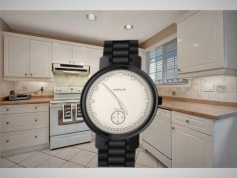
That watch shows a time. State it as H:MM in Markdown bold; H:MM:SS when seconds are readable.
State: **4:53**
